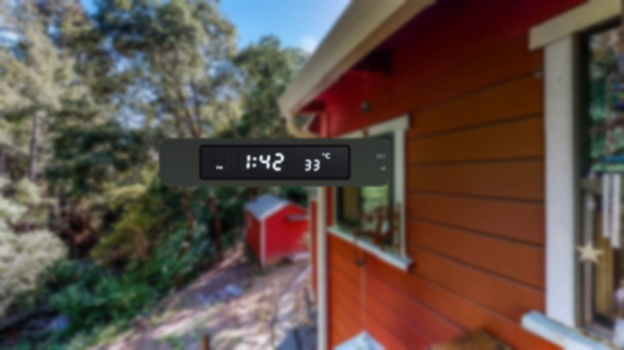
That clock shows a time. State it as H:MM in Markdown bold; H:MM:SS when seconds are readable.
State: **1:42**
